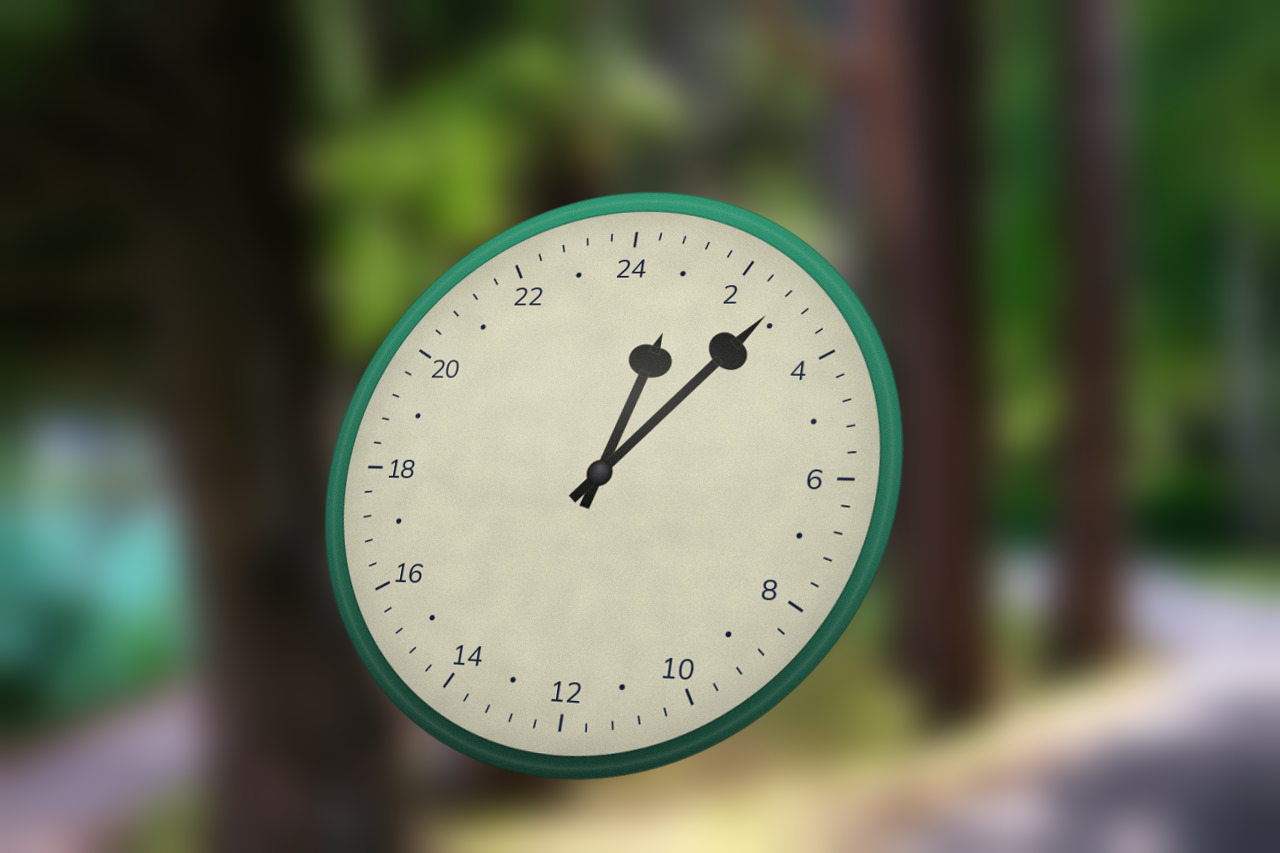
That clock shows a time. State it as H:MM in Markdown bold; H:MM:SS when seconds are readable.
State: **1:07**
